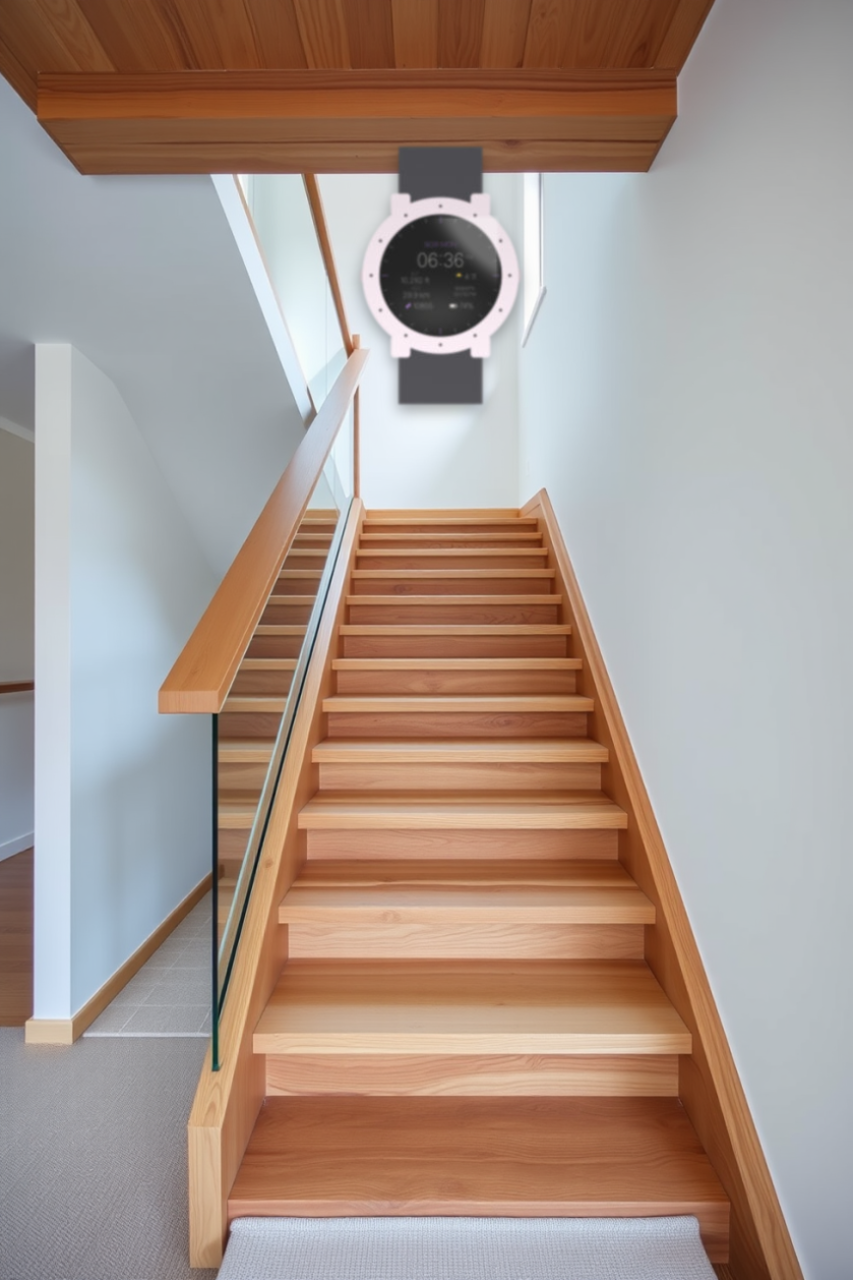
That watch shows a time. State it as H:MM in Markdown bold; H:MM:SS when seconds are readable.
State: **6:36**
